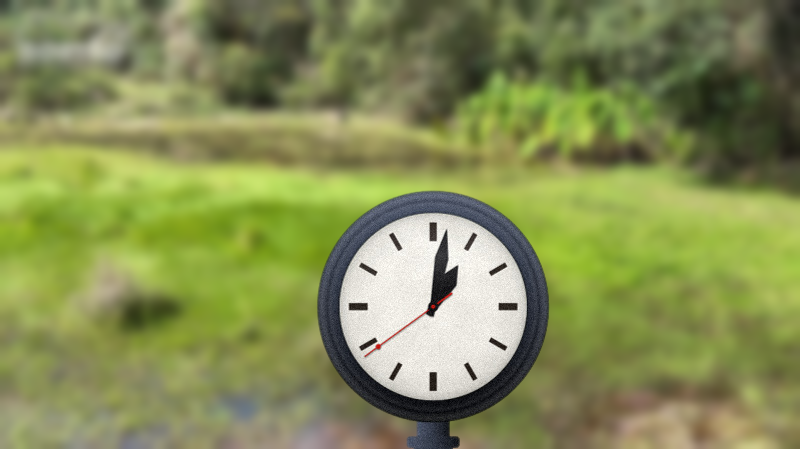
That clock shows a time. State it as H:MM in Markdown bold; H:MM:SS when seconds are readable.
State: **1:01:39**
